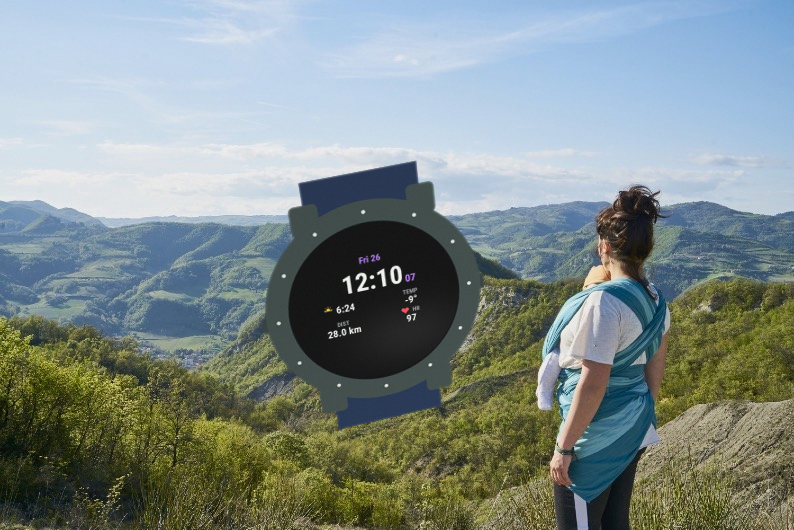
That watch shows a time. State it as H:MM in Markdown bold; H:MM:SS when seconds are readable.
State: **12:10:07**
